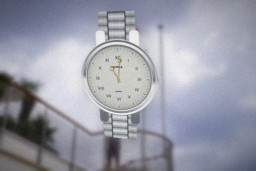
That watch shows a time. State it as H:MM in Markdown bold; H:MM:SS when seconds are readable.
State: **11:01**
